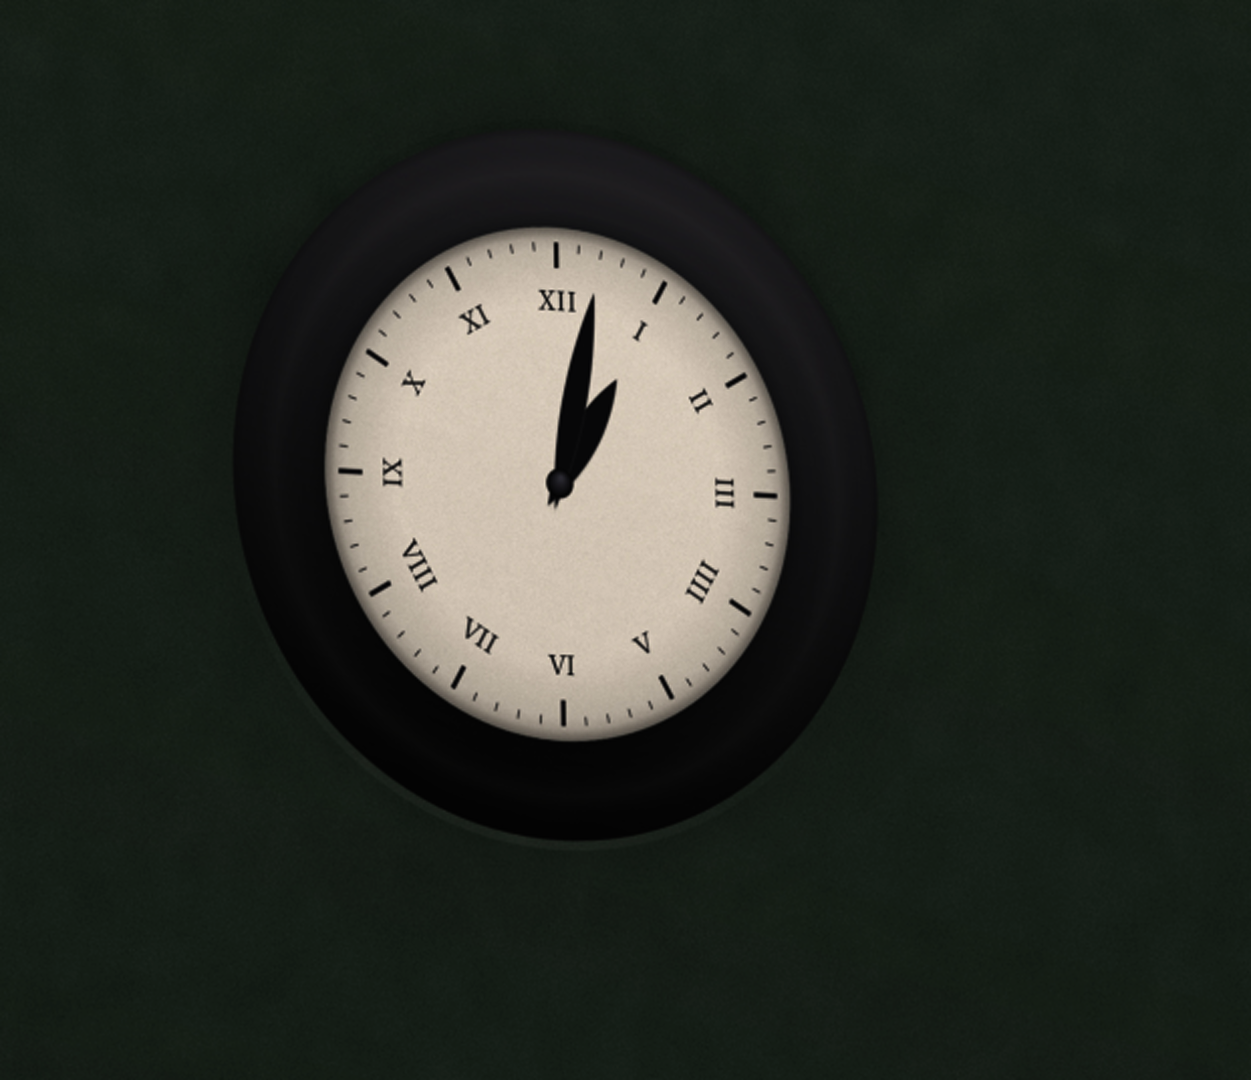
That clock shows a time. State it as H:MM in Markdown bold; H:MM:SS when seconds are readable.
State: **1:02**
